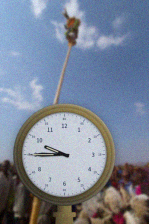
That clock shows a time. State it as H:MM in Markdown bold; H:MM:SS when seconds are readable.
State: **9:45**
